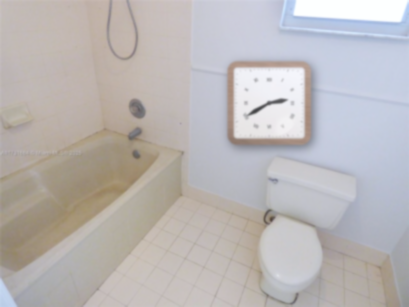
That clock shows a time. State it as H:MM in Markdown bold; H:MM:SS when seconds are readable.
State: **2:40**
